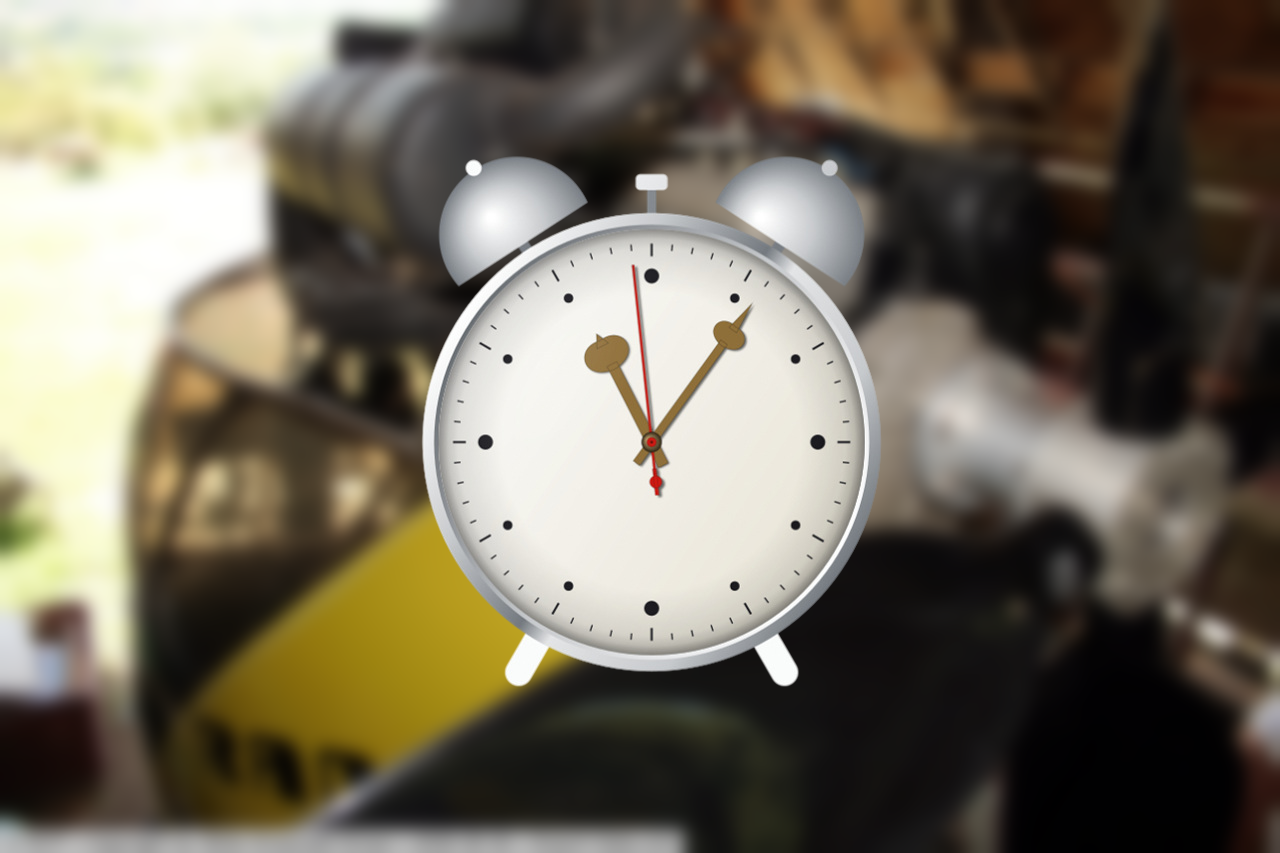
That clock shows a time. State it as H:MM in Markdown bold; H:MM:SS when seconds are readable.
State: **11:05:59**
